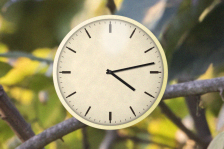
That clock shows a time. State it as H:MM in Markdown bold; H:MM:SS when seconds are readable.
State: **4:13**
